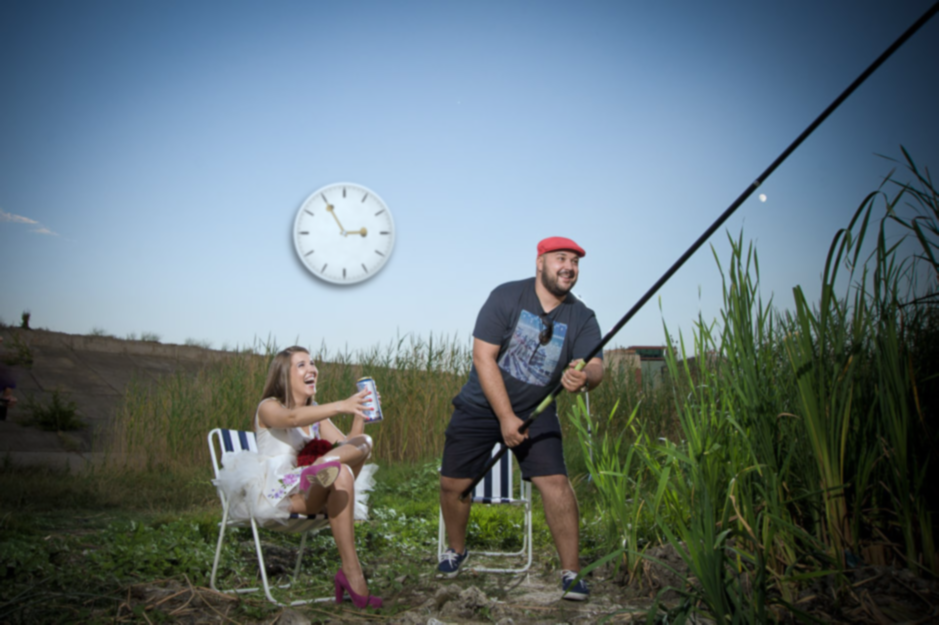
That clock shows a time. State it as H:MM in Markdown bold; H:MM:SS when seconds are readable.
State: **2:55**
